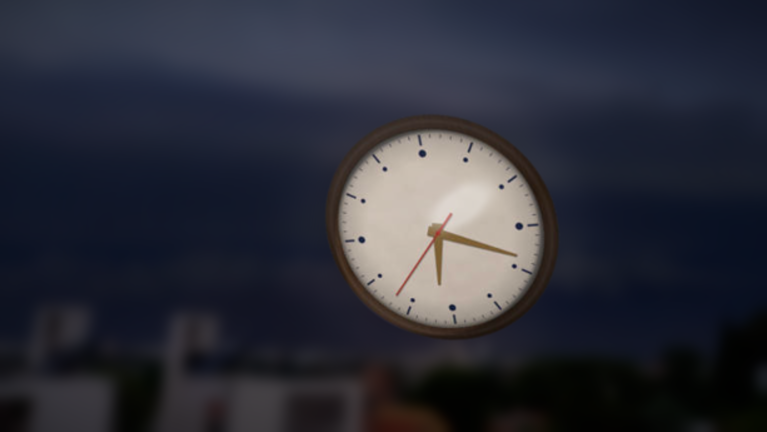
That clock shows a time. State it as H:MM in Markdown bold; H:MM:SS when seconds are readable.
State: **6:18:37**
